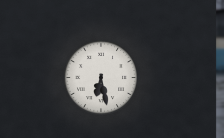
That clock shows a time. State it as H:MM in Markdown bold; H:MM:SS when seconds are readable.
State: **6:28**
